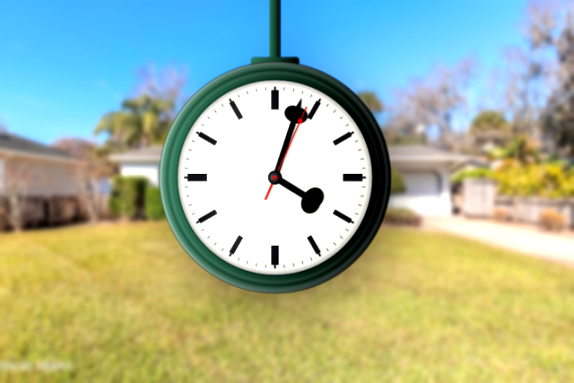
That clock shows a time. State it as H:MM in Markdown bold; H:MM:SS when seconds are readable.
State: **4:03:04**
